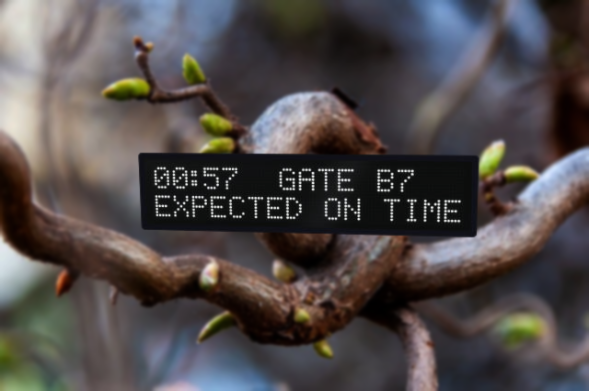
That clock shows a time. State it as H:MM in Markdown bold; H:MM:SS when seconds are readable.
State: **0:57**
